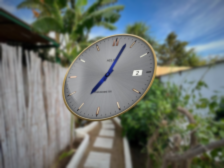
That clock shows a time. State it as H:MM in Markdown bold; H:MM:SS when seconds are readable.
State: **7:03**
